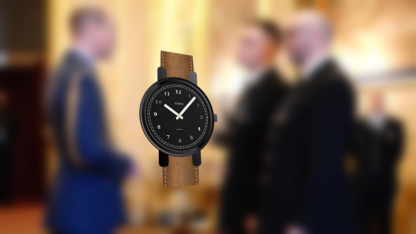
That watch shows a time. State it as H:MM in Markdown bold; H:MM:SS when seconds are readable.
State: **10:07**
